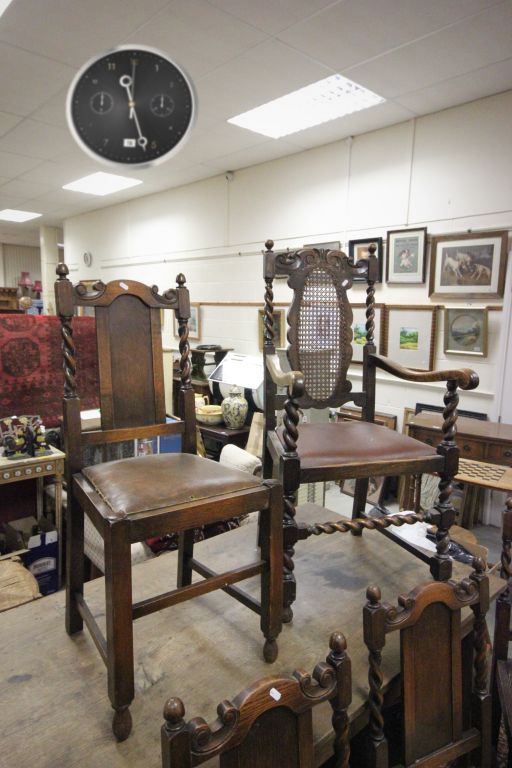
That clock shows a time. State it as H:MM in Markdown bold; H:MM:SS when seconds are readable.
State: **11:27**
